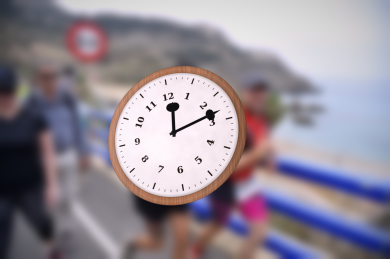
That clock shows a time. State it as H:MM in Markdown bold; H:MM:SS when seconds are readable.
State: **12:13**
